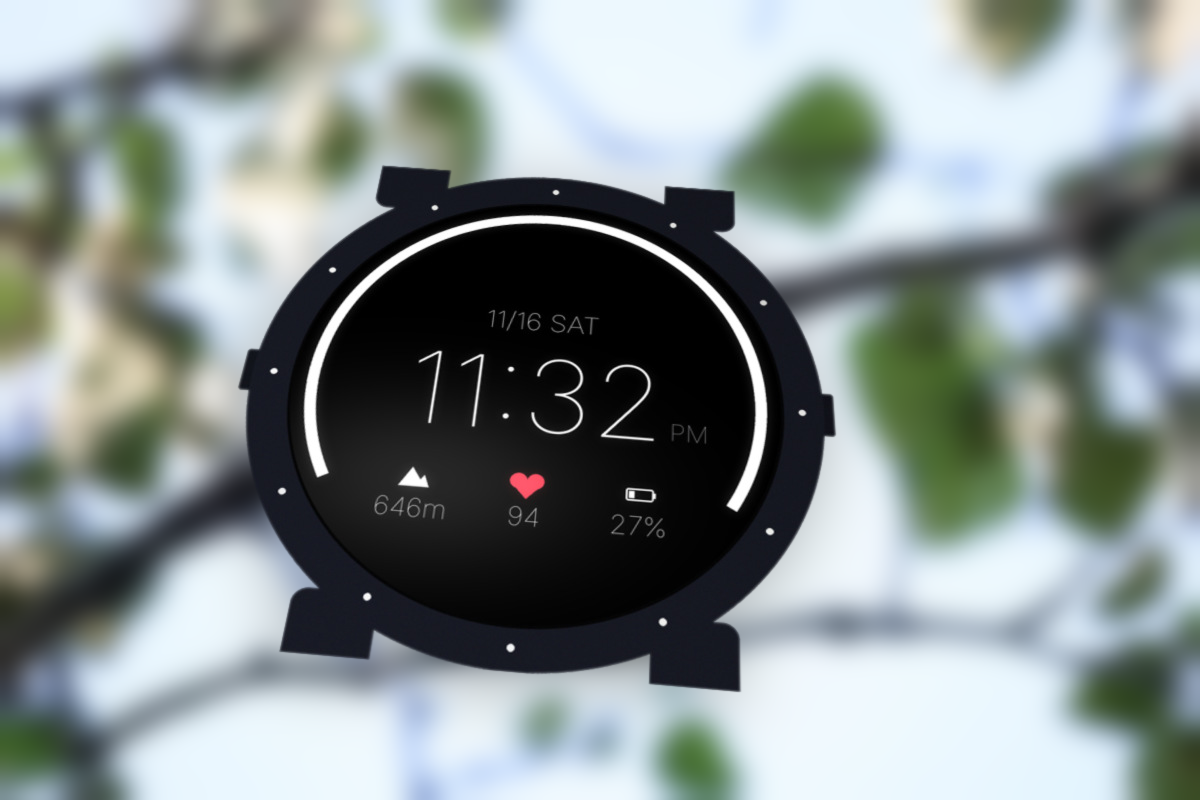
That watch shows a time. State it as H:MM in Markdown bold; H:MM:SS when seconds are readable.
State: **11:32**
